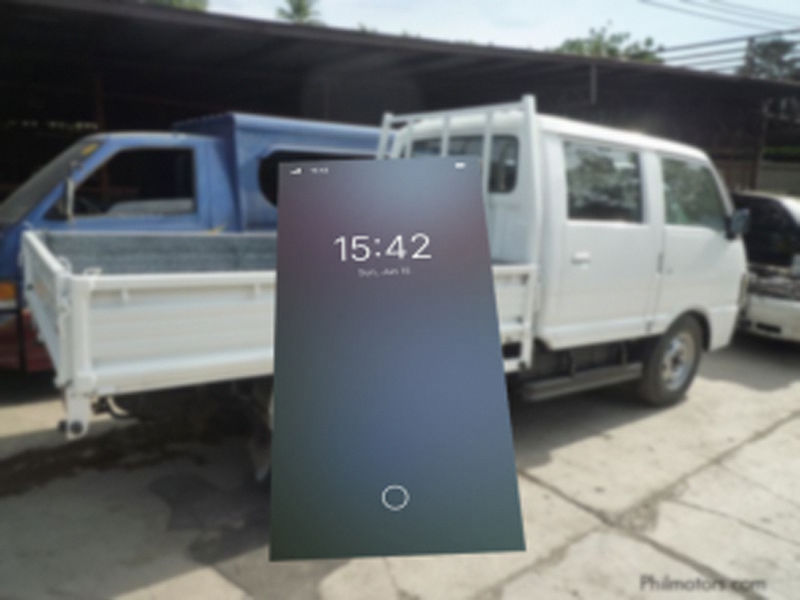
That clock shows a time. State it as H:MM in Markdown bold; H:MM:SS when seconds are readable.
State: **15:42**
